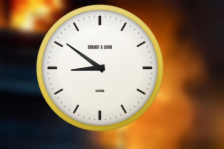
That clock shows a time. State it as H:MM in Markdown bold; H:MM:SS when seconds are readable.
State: **8:51**
